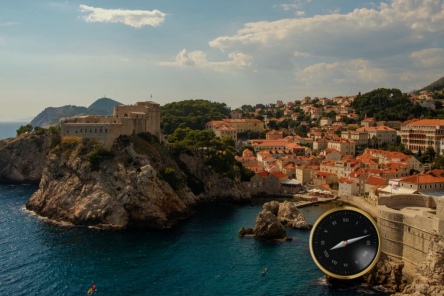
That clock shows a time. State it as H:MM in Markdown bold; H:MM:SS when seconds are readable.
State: **8:12**
